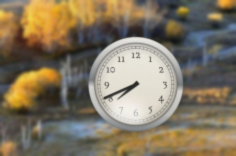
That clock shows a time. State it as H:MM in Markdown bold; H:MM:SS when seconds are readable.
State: **7:41**
